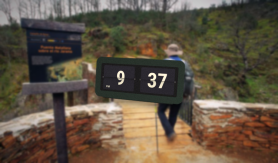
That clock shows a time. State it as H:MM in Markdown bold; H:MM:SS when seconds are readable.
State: **9:37**
